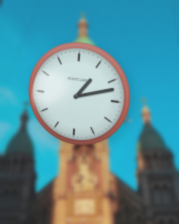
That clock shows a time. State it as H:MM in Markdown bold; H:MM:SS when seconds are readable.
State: **1:12**
